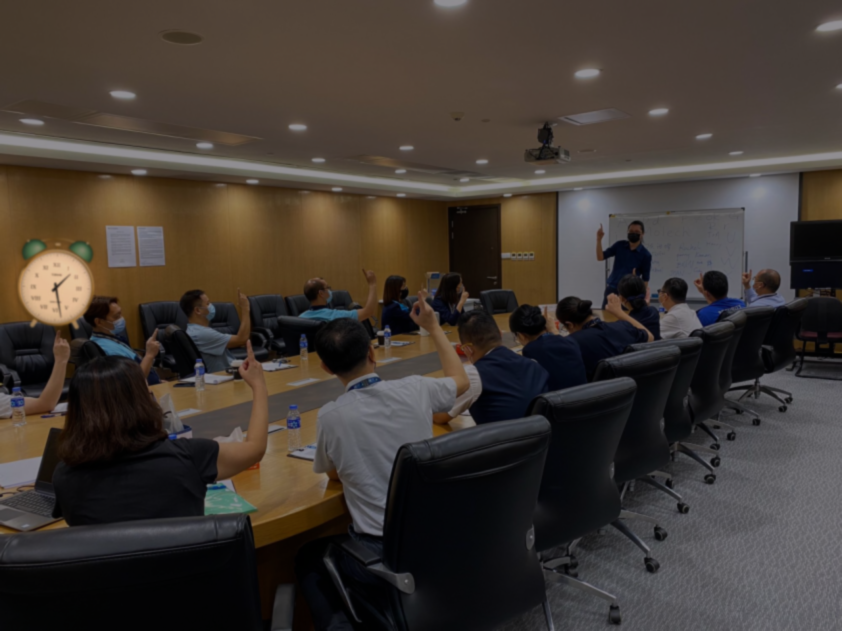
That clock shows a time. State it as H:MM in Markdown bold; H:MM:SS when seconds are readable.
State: **1:28**
